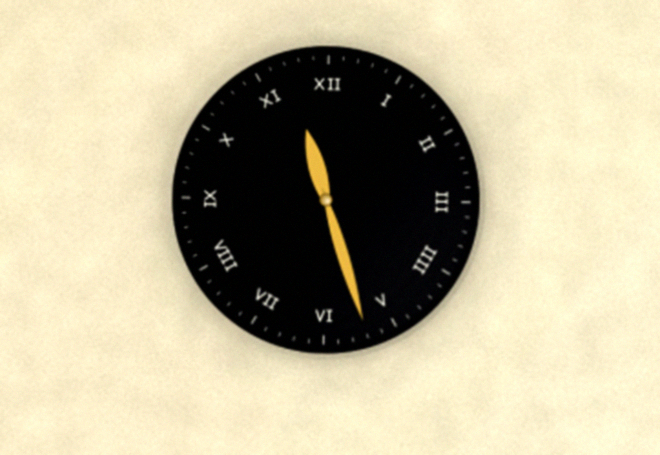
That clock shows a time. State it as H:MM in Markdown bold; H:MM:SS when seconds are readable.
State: **11:27**
